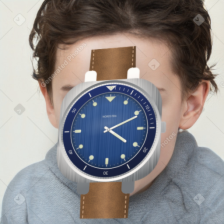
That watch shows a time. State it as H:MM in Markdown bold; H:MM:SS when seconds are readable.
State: **4:11**
